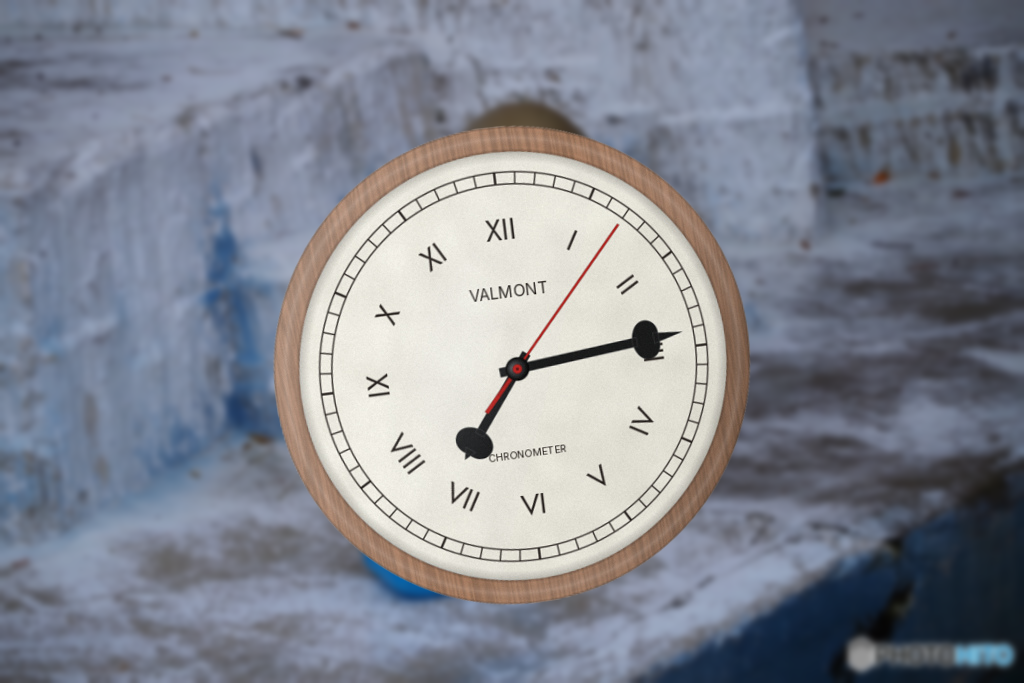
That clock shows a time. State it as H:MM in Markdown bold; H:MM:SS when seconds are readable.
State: **7:14:07**
